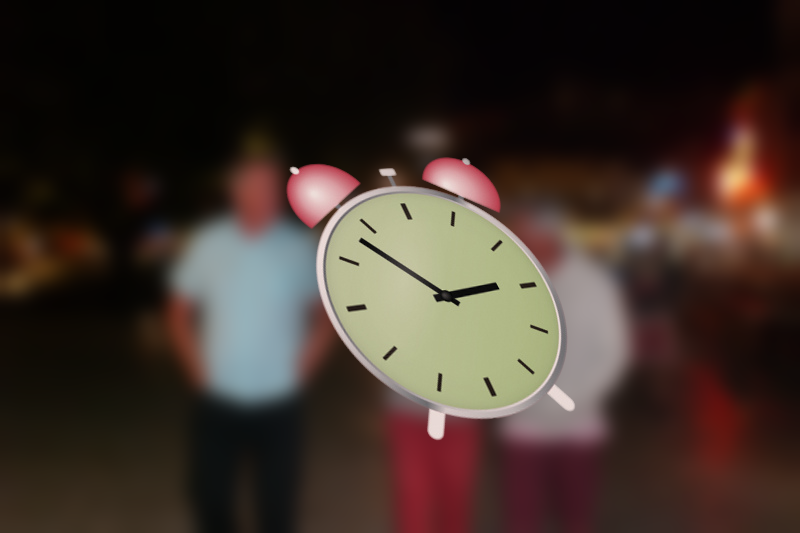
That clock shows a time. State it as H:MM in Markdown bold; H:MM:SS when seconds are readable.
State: **2:53**
